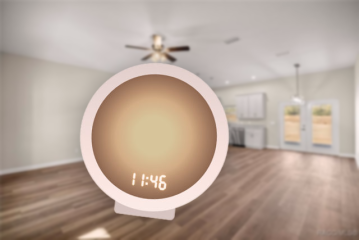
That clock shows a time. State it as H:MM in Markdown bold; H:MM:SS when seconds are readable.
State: **11:46**
